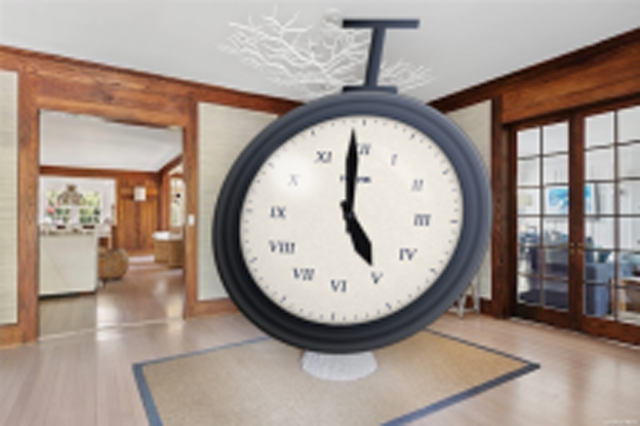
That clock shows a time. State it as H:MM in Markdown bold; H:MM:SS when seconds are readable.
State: **4:59**
